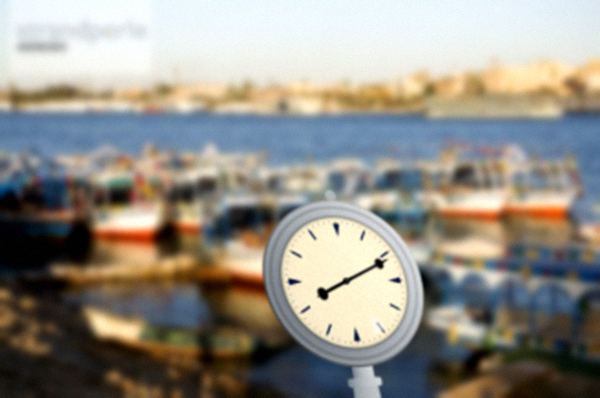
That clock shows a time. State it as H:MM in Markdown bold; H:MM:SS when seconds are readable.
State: **8:11**
